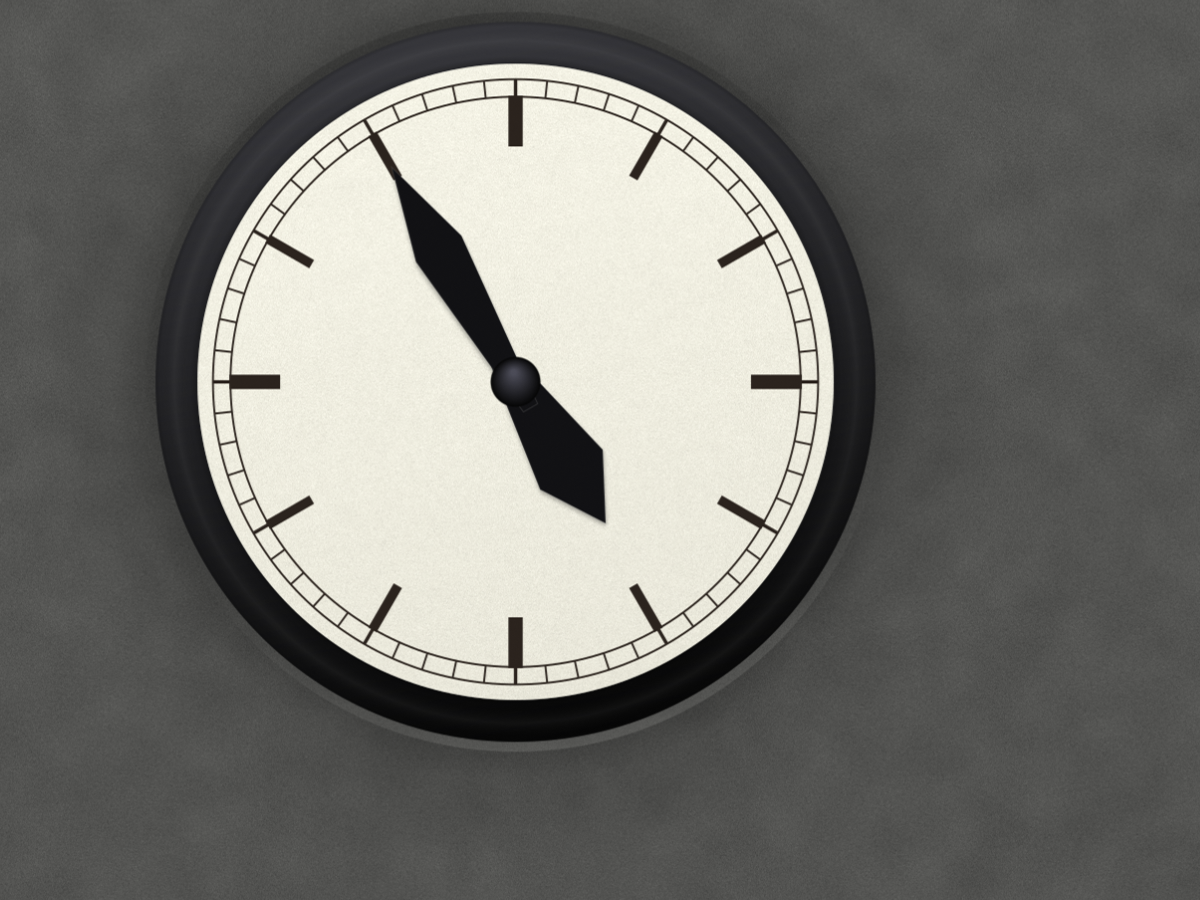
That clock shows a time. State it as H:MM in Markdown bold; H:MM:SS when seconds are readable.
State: **4:55**
